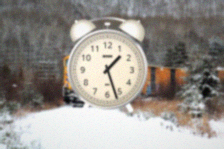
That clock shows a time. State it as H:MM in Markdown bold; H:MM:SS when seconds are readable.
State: **1:27**
